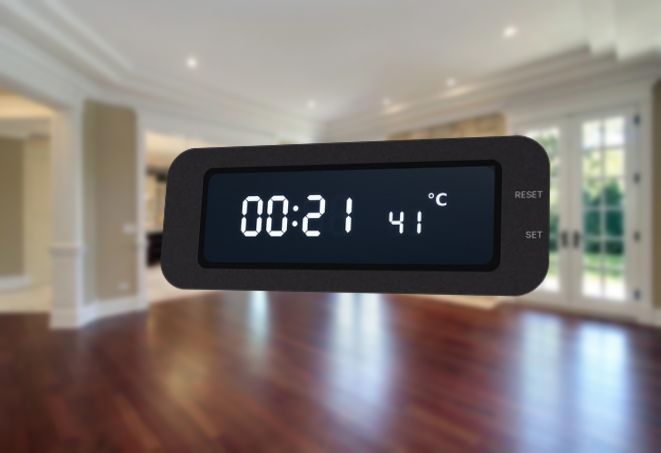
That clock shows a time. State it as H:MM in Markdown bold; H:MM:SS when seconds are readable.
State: **0:21**
